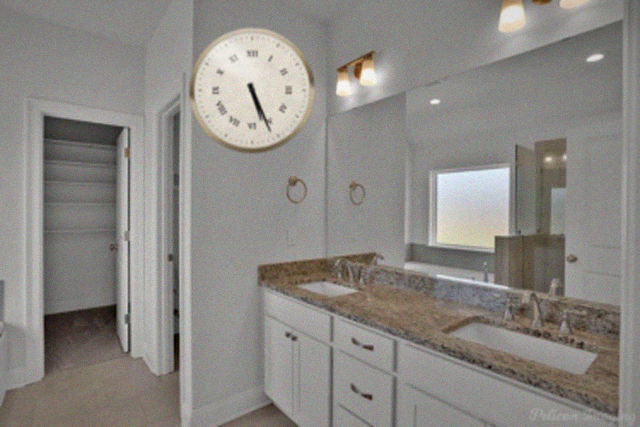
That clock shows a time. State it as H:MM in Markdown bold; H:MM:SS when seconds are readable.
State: **5:26**
